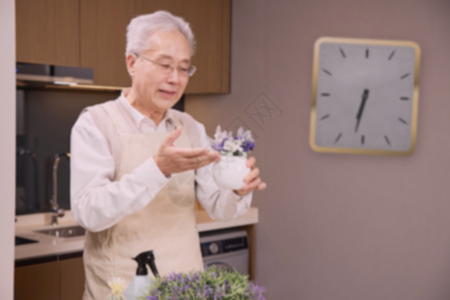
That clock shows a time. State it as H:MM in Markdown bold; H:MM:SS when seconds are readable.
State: **6:32**
